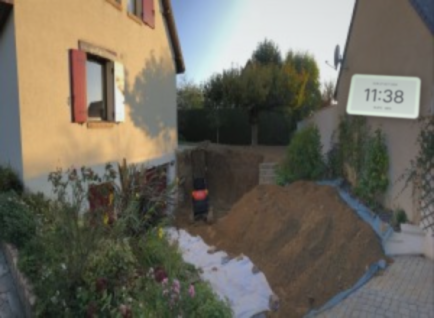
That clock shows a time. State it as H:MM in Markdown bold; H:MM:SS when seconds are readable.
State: **11:38**
